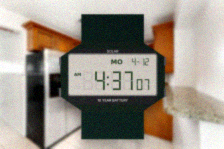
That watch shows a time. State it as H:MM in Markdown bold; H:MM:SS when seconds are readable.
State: **4:37:07**
